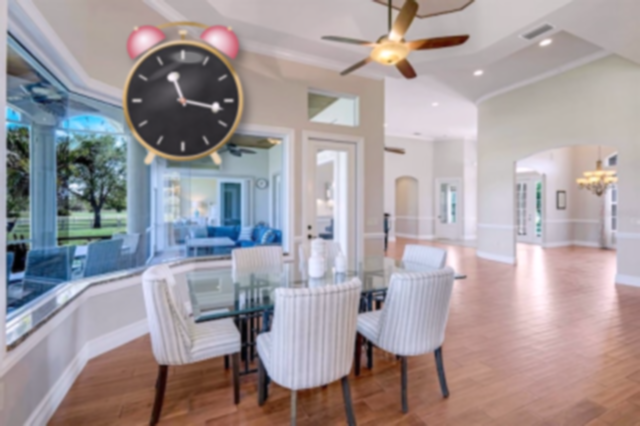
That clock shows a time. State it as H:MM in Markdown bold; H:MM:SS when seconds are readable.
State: **11:17**
